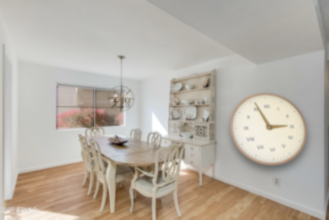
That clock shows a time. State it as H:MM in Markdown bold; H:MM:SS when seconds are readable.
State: **2:56**
